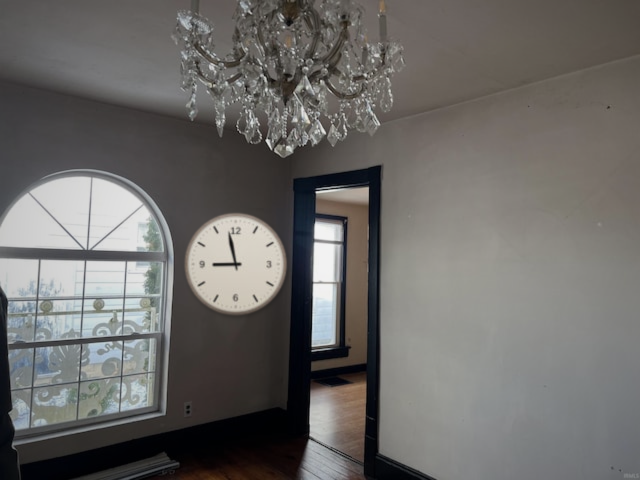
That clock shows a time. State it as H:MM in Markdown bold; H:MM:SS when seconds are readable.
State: **8:58**
